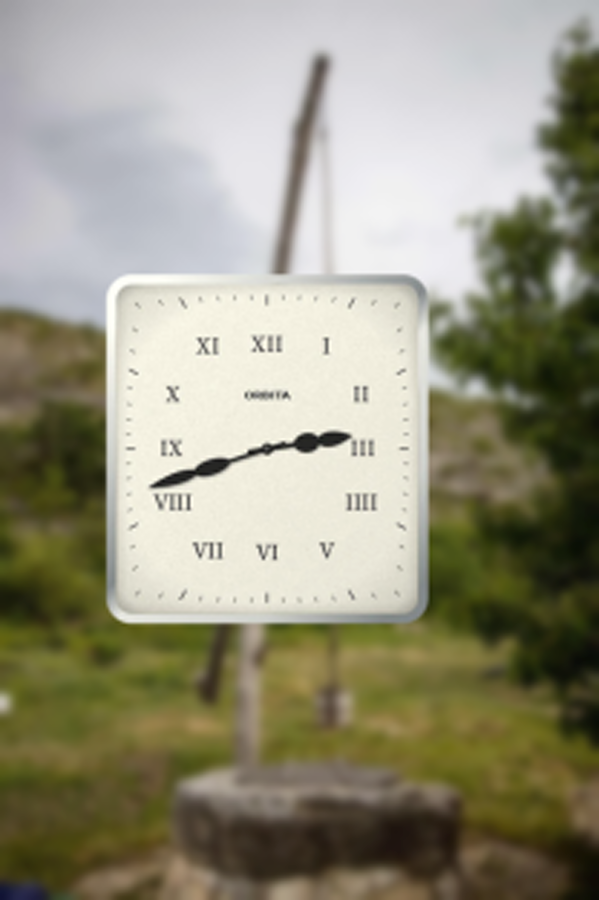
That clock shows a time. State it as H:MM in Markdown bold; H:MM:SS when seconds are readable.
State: **2:42**
